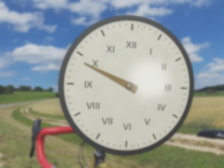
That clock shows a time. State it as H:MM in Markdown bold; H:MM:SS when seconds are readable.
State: **9:49**
